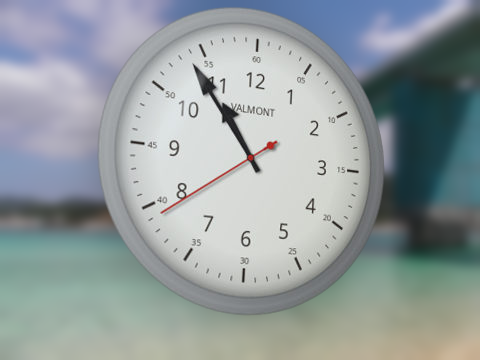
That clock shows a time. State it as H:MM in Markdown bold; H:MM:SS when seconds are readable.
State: **10:53:39**
